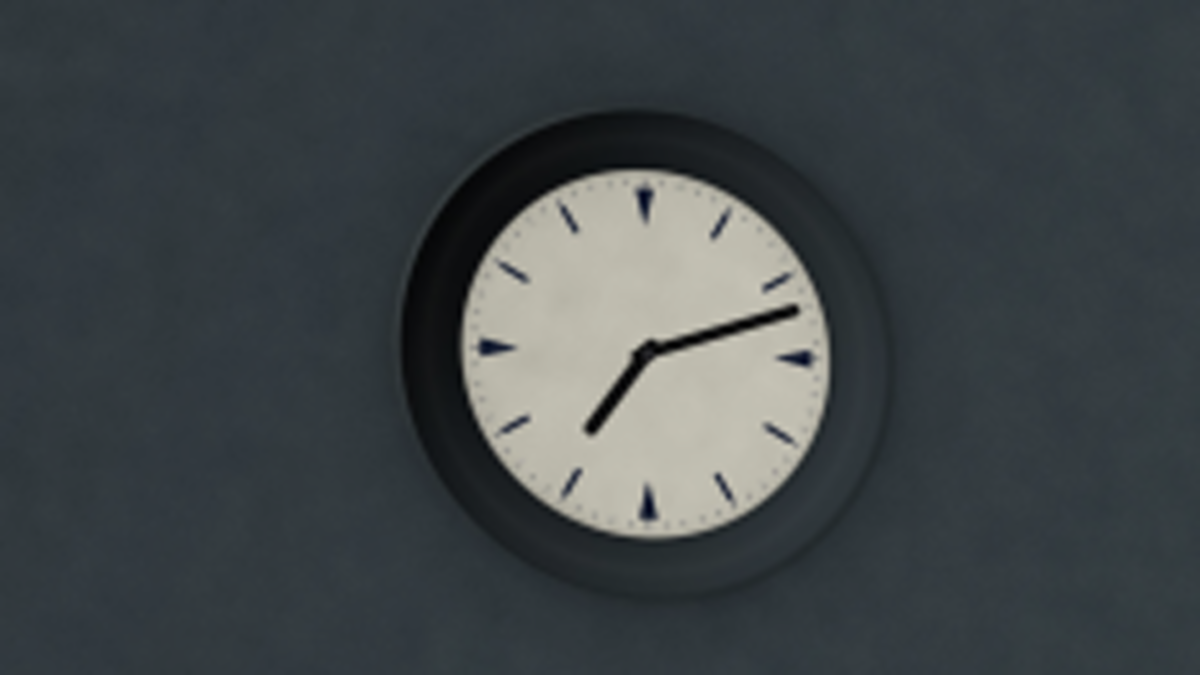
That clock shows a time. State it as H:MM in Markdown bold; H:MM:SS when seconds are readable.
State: **7:12**
